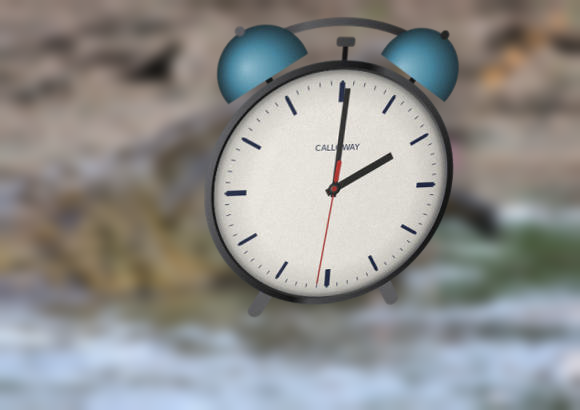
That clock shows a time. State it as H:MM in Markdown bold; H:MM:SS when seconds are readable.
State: **2:00:31**
